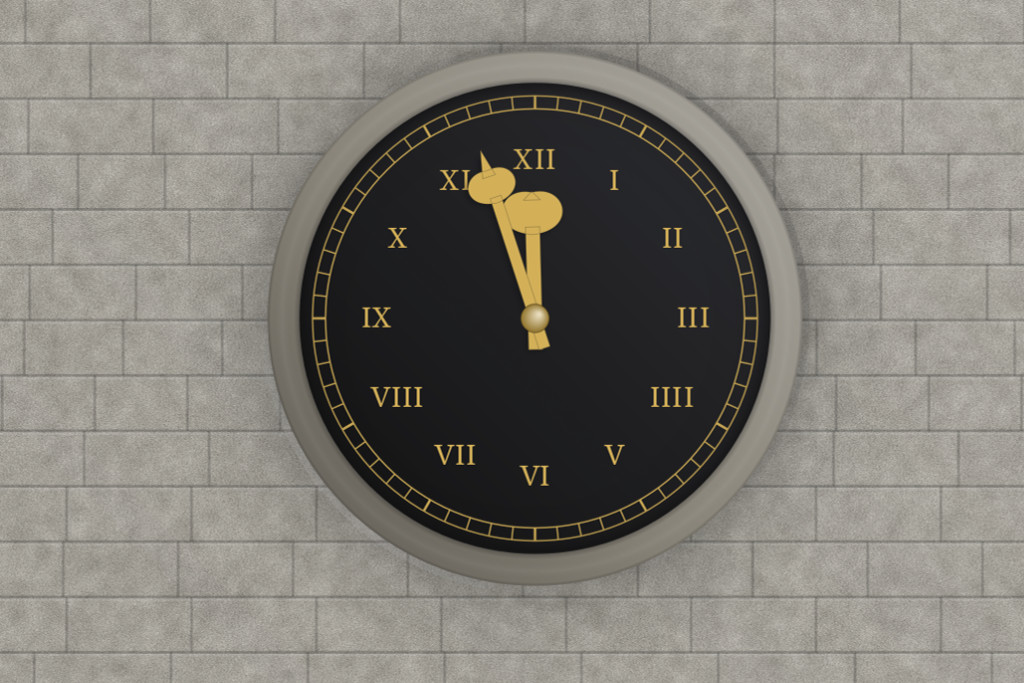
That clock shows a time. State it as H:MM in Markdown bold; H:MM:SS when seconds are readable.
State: **11:57**
